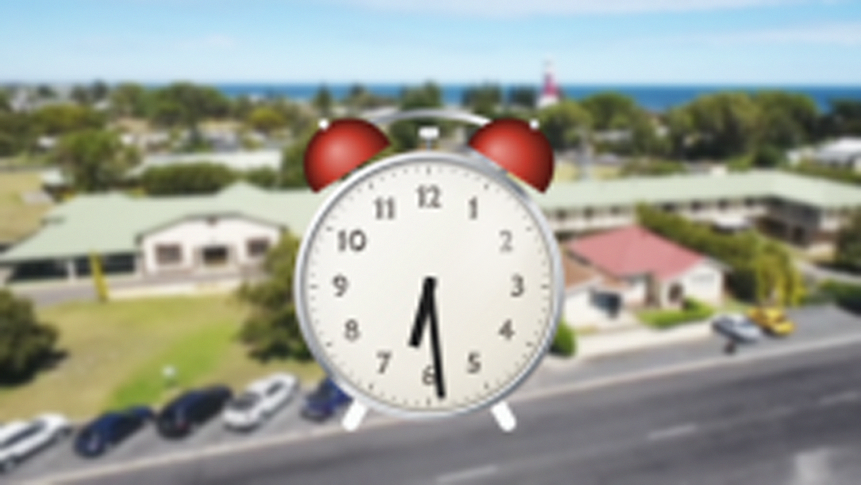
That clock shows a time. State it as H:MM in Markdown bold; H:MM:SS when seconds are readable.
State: **6:29**
